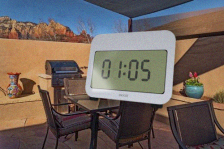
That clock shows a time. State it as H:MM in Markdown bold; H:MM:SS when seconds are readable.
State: **1:05**
